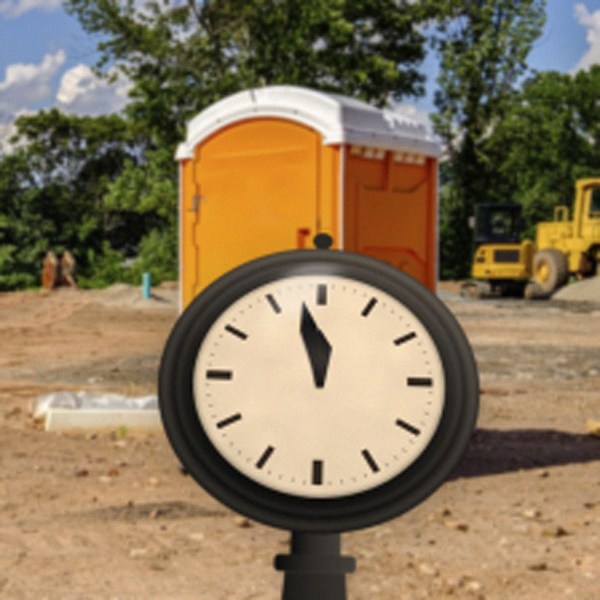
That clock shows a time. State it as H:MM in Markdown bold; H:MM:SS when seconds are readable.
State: **11:58**
